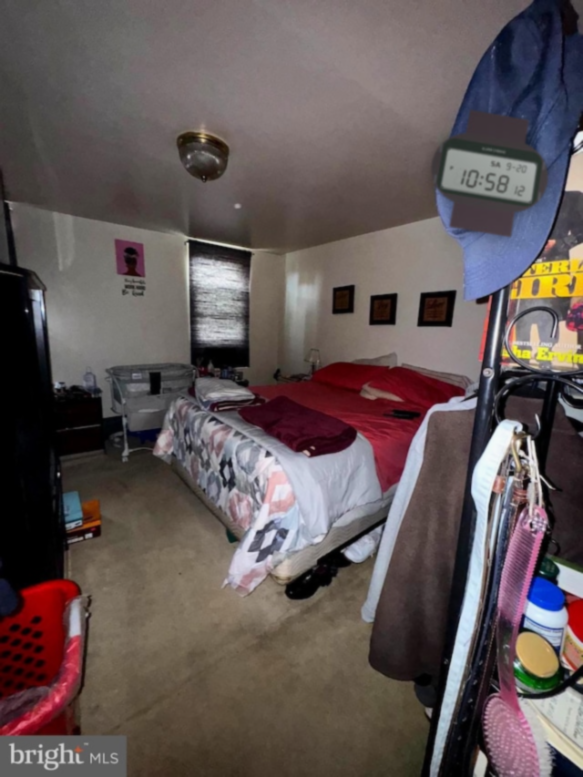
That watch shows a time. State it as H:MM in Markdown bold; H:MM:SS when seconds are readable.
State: **10:58**
